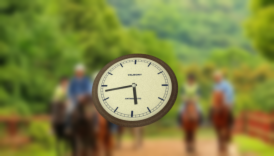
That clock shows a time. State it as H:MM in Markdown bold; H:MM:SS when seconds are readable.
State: **5:43**
